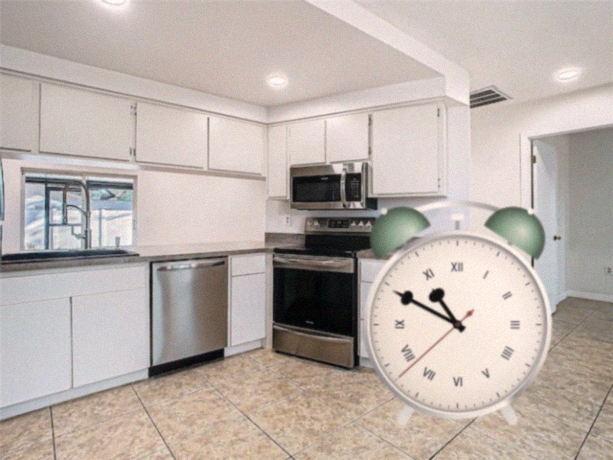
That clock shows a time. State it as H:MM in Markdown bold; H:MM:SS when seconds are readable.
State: **10:49:38**
